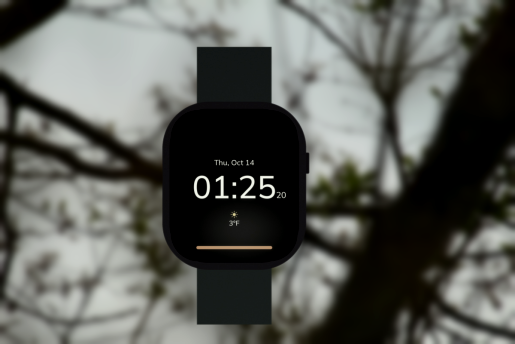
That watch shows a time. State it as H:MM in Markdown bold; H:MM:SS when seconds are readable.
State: **1:25:20**
